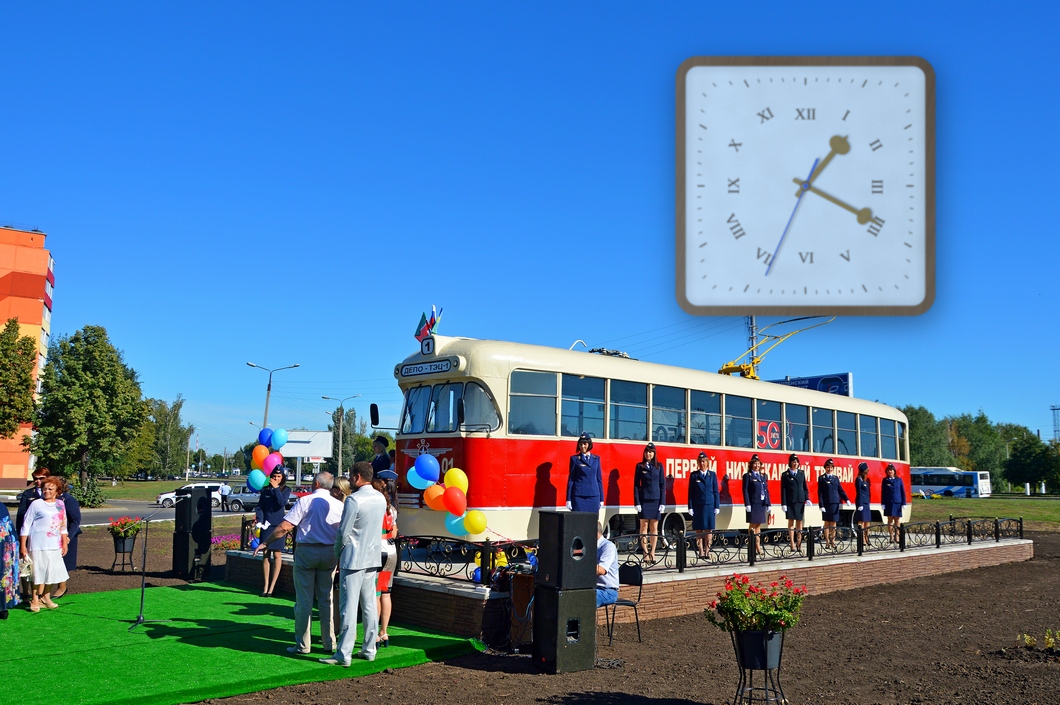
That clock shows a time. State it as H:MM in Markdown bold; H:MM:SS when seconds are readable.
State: **1:19:34**
